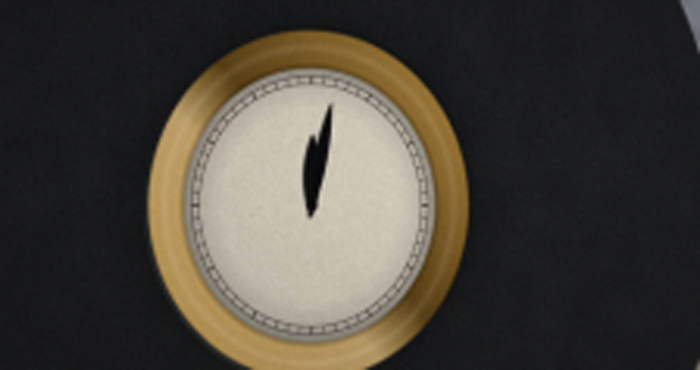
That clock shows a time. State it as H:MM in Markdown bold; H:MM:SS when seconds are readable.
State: **12:02**
